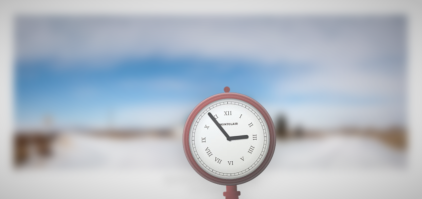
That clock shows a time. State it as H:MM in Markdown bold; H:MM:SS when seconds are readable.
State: **2:54**
